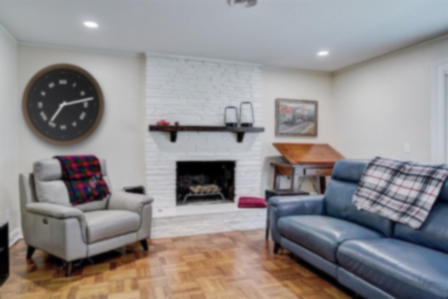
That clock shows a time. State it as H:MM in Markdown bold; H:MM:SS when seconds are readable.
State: **7:13**
